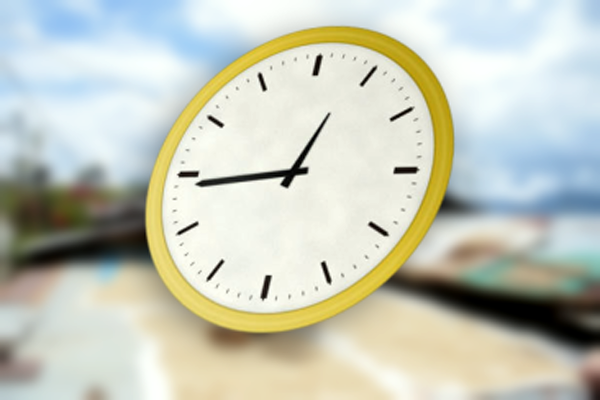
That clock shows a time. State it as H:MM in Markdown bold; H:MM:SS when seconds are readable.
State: **12:44**
